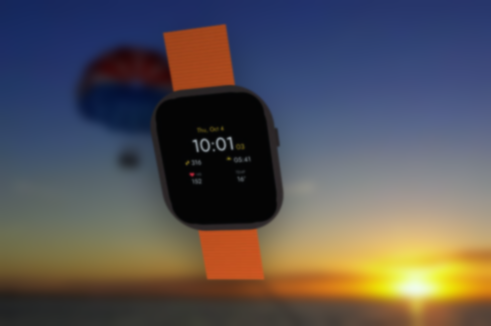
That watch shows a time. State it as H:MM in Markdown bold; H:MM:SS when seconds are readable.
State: **10:01**
